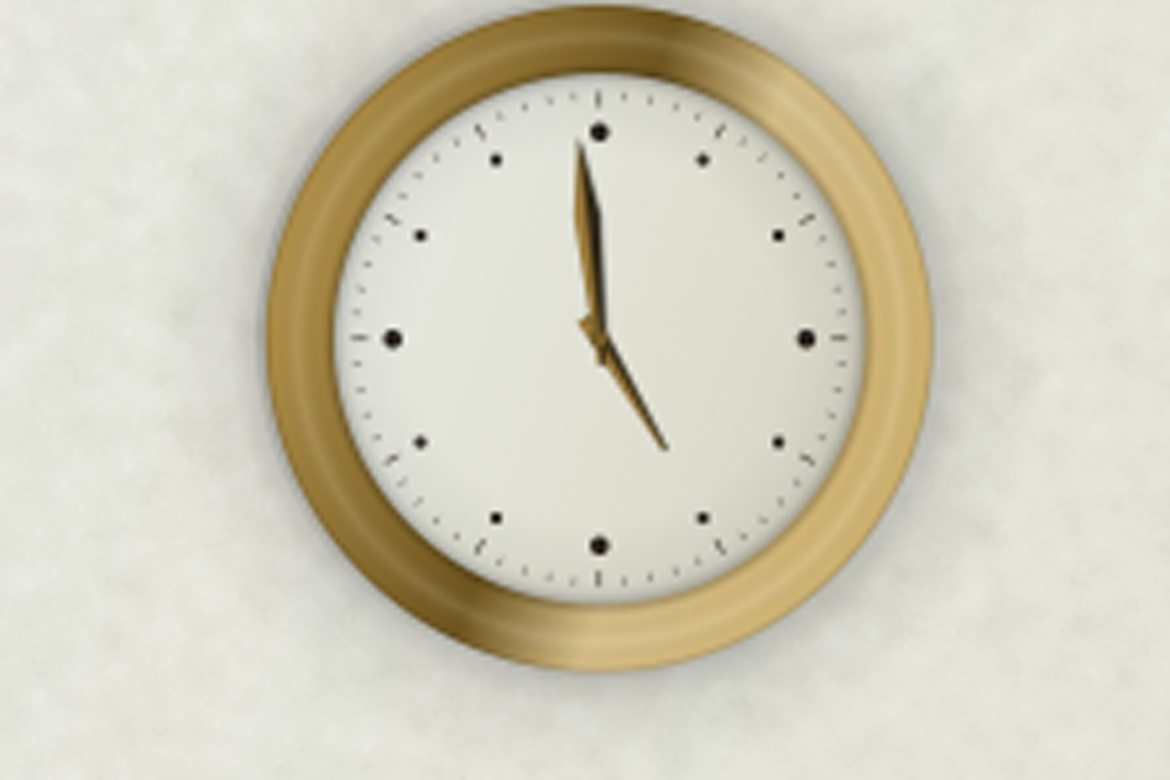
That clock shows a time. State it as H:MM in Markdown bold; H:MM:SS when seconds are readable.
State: **4:59**
